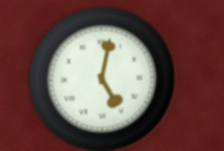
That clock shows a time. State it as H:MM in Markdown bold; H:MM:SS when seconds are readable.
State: **5:02**
